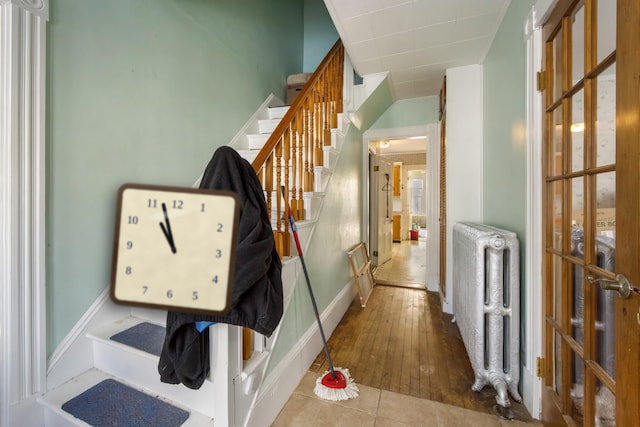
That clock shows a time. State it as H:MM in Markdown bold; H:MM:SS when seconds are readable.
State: **10:57**
